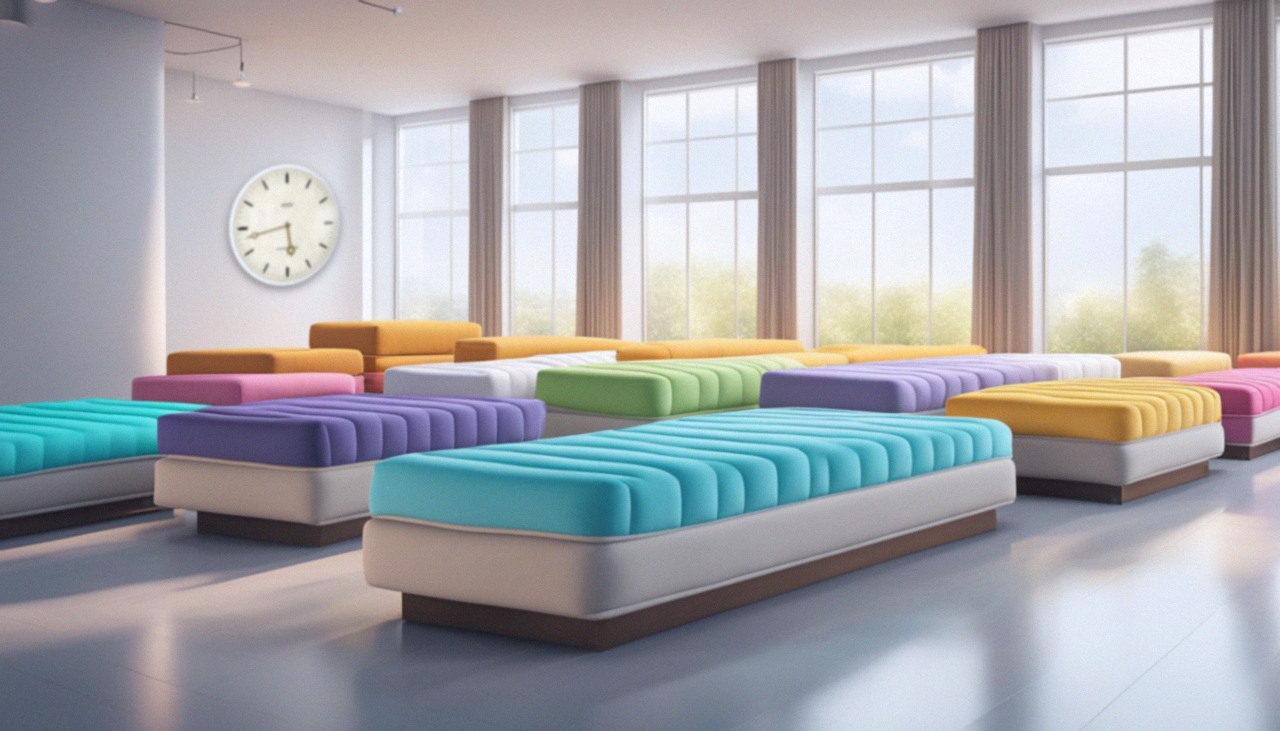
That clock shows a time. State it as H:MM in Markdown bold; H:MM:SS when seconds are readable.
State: **5:43**
